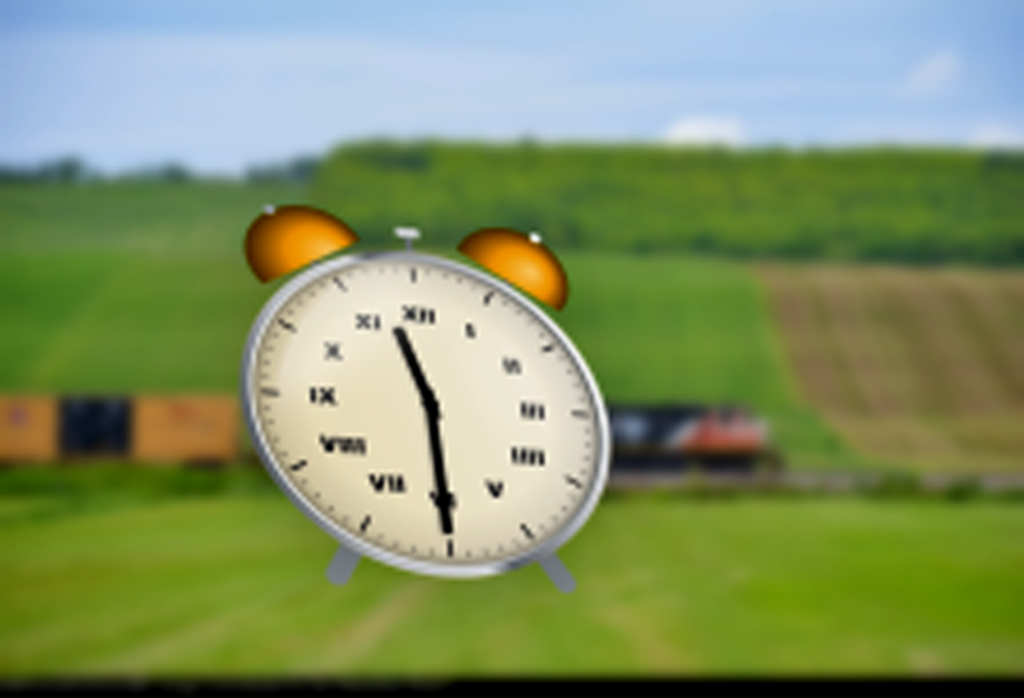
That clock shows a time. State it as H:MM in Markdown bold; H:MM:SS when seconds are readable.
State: **11:30**
